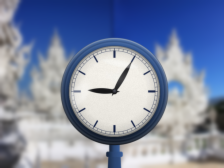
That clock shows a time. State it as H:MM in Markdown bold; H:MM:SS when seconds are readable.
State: **9:05**
